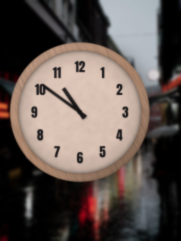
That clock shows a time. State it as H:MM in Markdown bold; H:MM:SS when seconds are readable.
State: **10:51**
